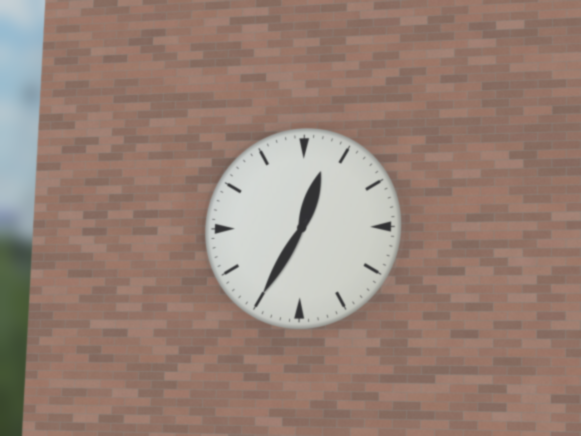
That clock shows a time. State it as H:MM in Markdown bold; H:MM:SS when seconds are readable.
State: **12:35**
